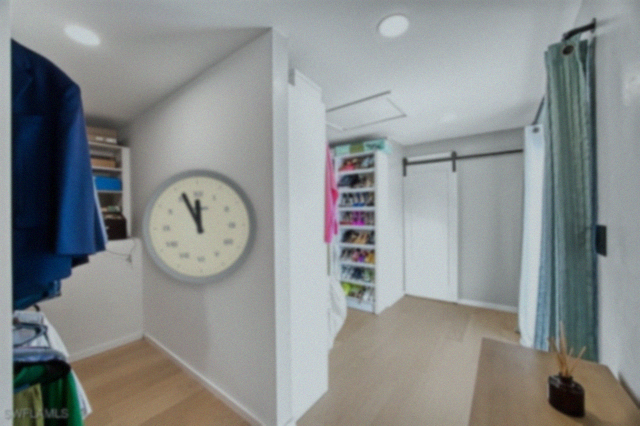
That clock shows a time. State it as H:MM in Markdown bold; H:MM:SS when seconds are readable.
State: **11:56**
